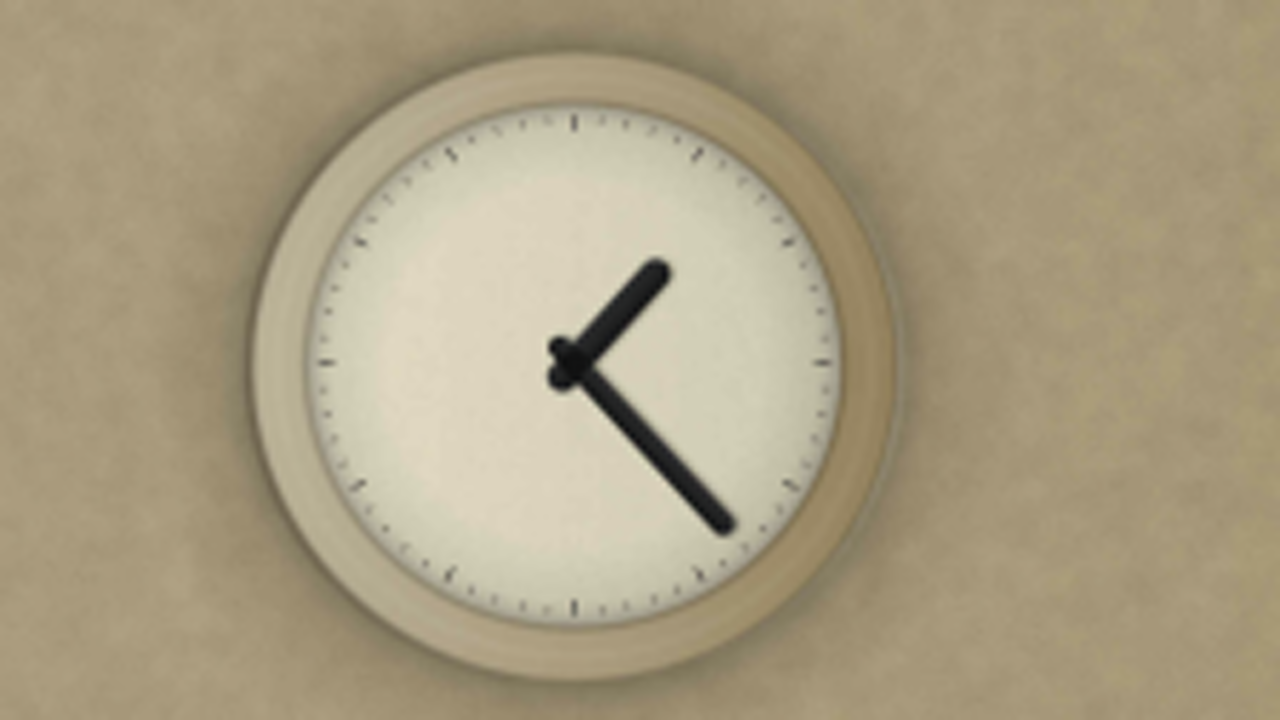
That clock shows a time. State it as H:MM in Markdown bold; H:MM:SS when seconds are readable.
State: **1:23**
